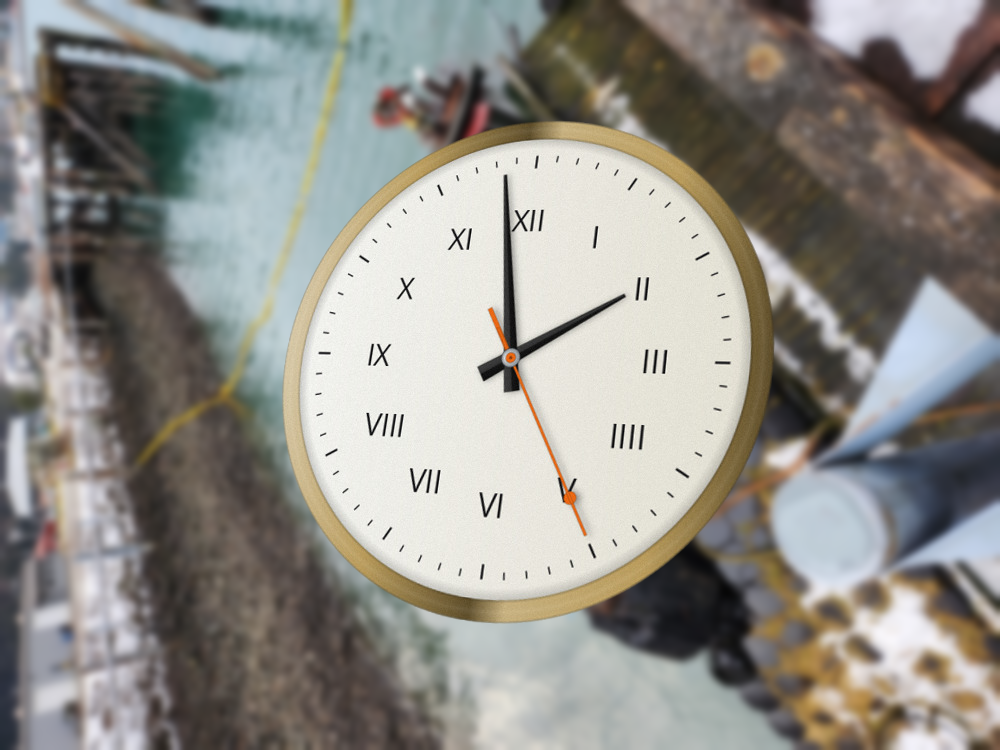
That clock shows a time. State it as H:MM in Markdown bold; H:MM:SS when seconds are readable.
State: **1:58:25**
